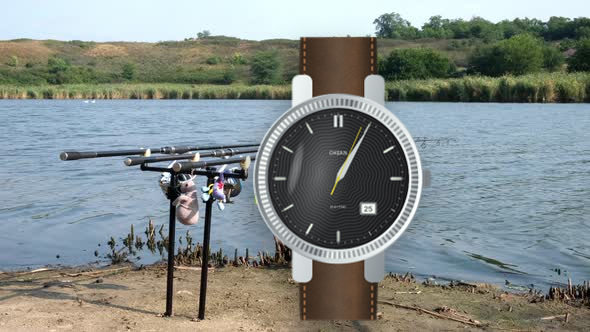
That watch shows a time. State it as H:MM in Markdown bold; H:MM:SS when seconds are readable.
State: **1:05:04**
